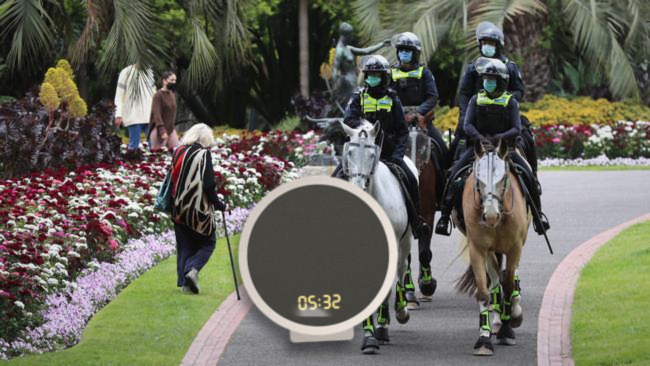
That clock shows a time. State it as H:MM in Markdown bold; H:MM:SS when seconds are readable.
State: **5:32**
